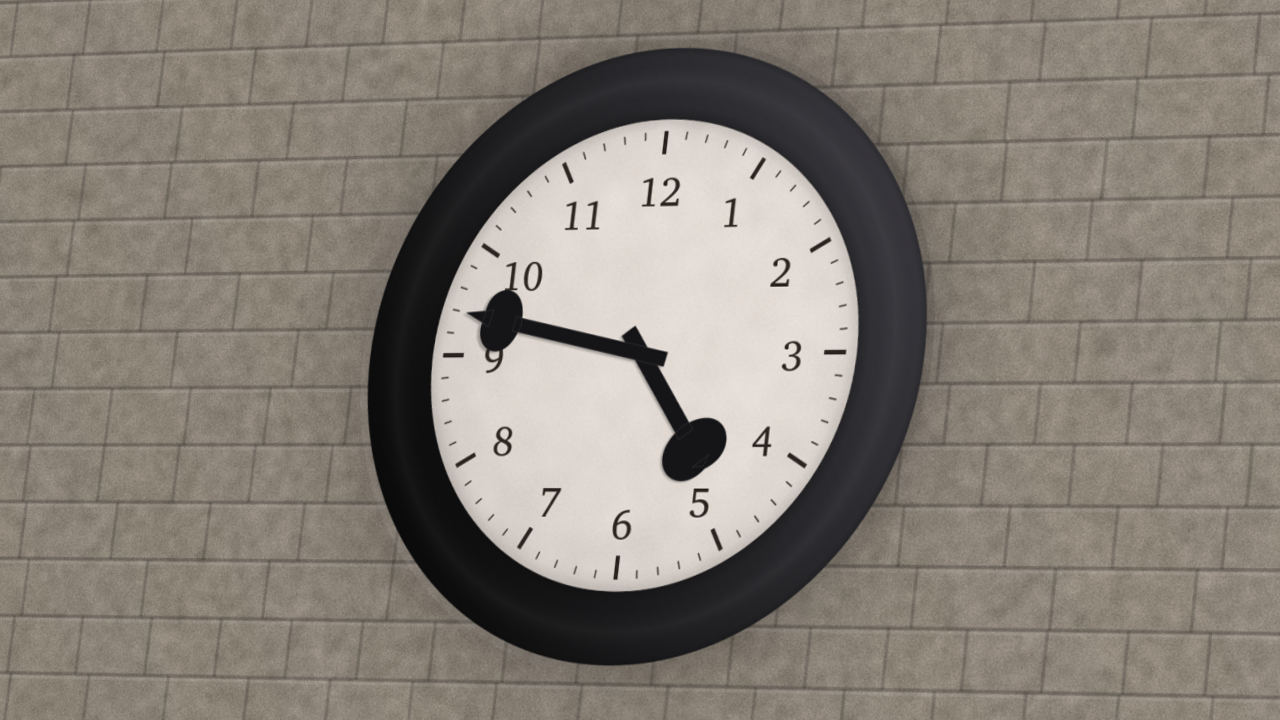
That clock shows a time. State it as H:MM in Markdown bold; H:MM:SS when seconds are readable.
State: **4:47**
